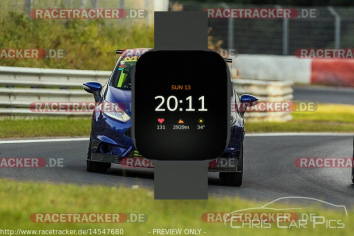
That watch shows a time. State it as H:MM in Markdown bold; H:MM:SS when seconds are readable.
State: **20:11**
